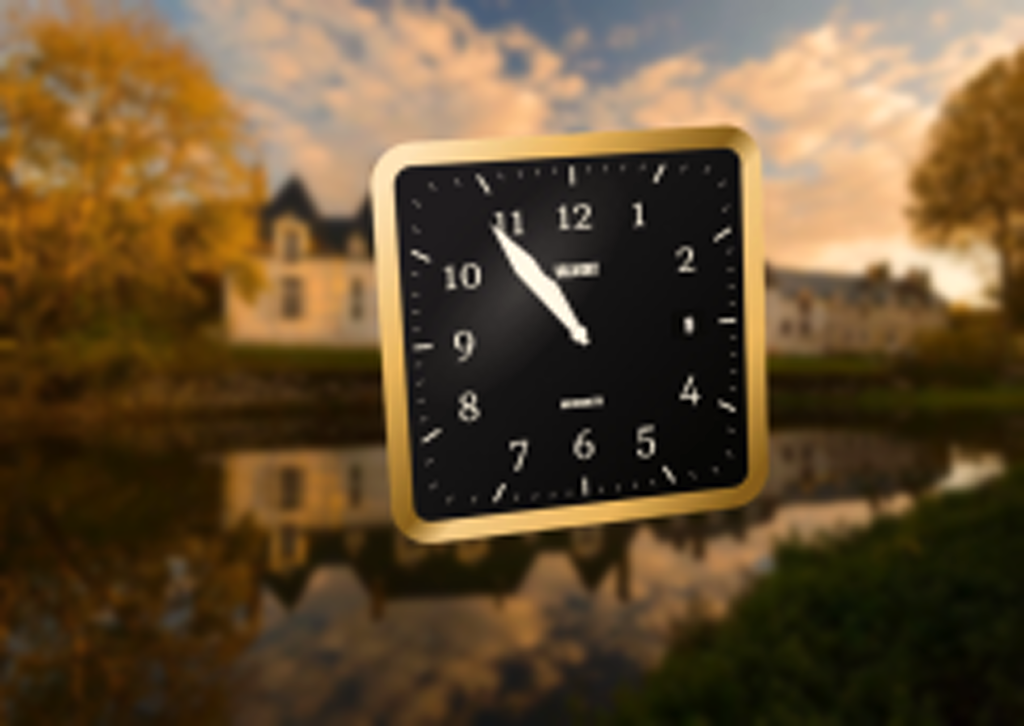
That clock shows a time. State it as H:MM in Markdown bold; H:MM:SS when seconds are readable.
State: **10:54**
